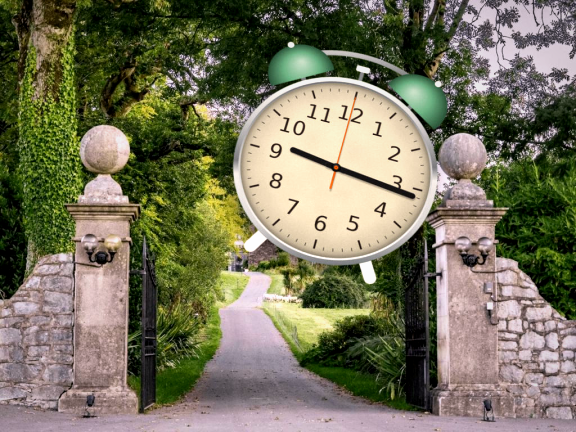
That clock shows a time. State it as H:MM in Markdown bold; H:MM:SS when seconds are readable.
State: **9:16:00**
